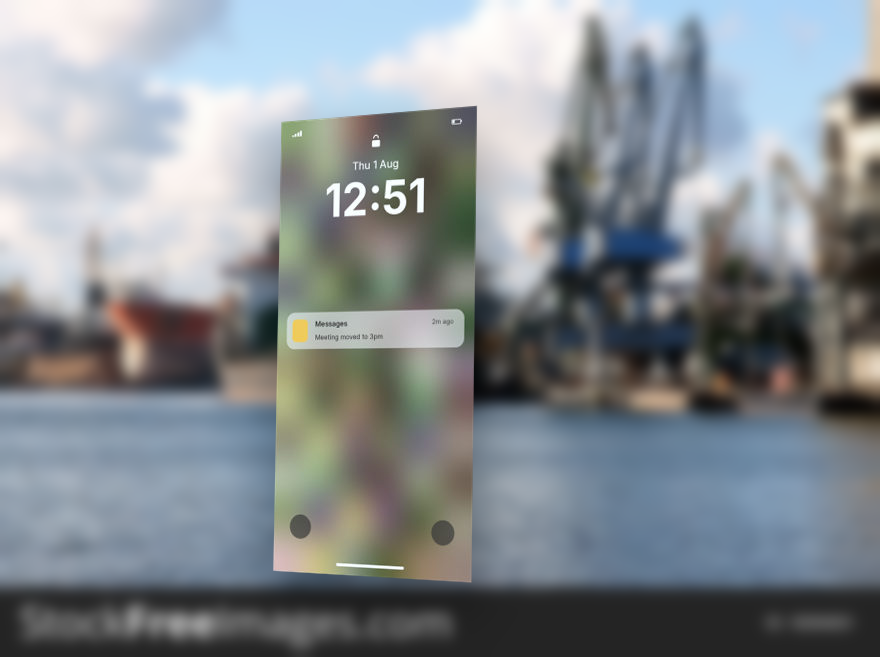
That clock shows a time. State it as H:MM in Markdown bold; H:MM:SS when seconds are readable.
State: **12:51**
